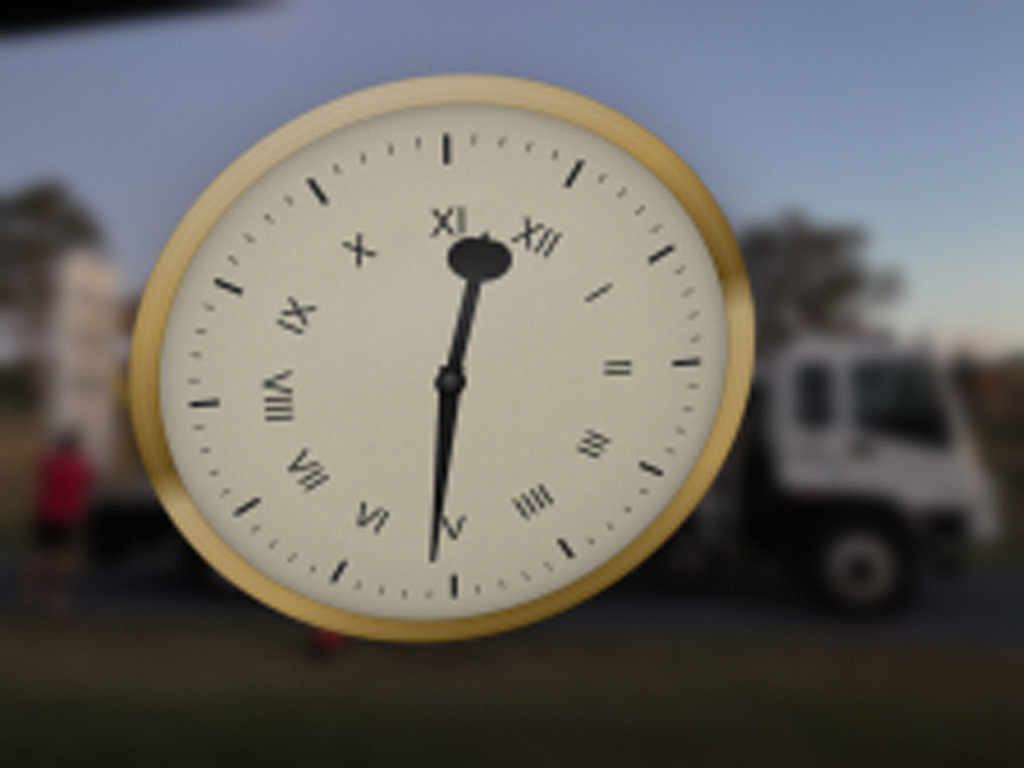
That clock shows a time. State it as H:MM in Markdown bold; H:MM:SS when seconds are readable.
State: **11:26**
